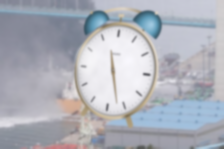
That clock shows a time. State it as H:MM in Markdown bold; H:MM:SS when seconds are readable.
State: **11:27**
